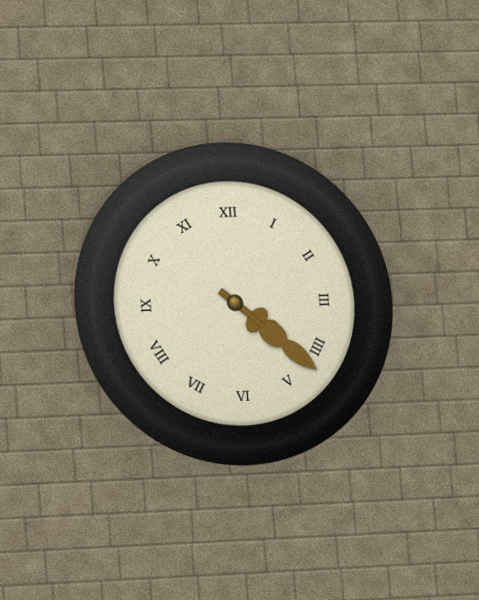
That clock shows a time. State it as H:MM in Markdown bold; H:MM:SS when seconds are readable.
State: **4:22**
